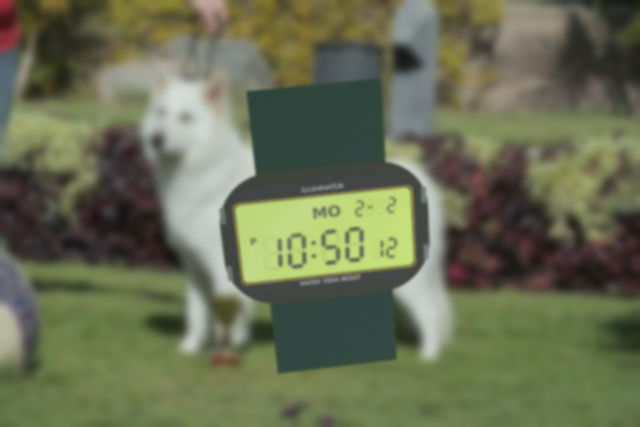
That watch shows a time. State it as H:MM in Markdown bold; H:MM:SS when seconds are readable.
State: **10:50:12**
